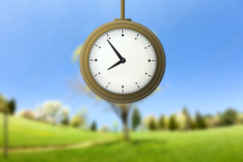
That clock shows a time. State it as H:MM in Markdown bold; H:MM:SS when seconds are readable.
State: **7:54**
